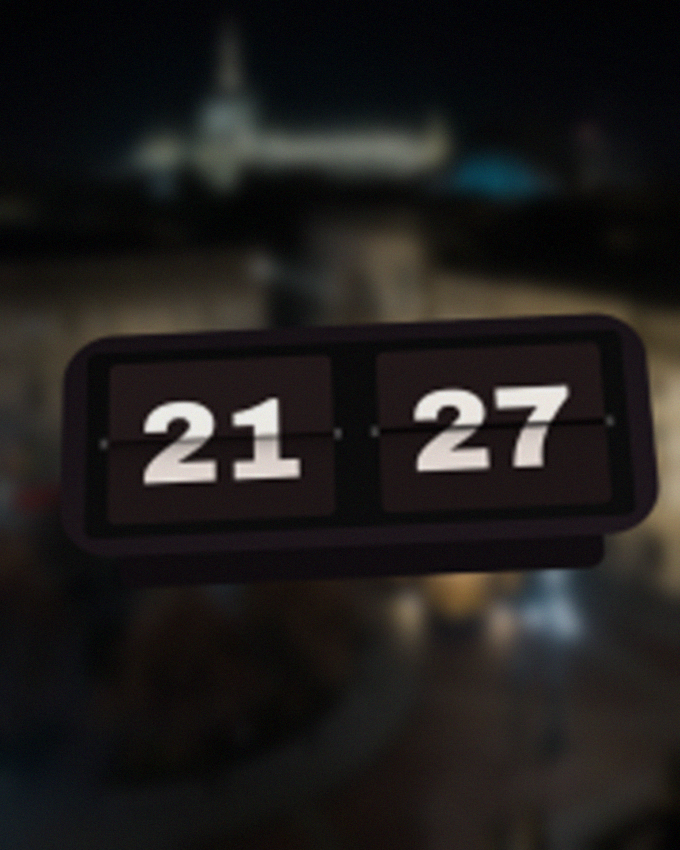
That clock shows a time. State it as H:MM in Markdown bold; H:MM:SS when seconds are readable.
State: **21:27**
